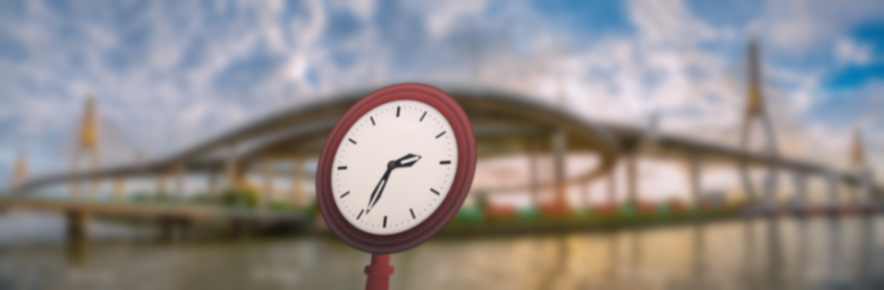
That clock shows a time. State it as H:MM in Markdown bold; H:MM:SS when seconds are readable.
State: **2:34**
